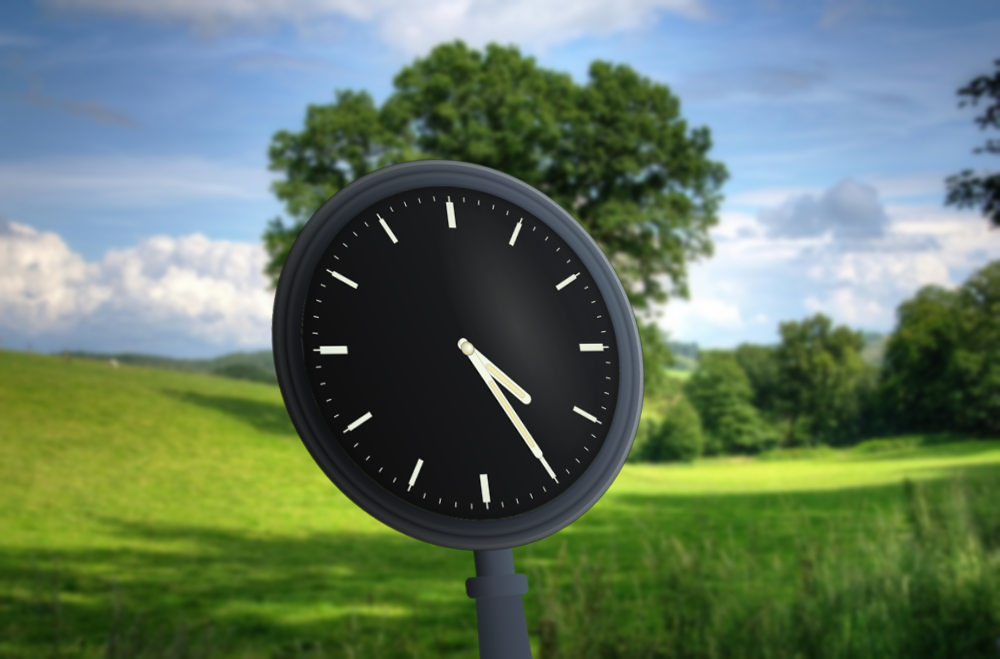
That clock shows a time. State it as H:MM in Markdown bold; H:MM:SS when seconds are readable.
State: **4:25**
